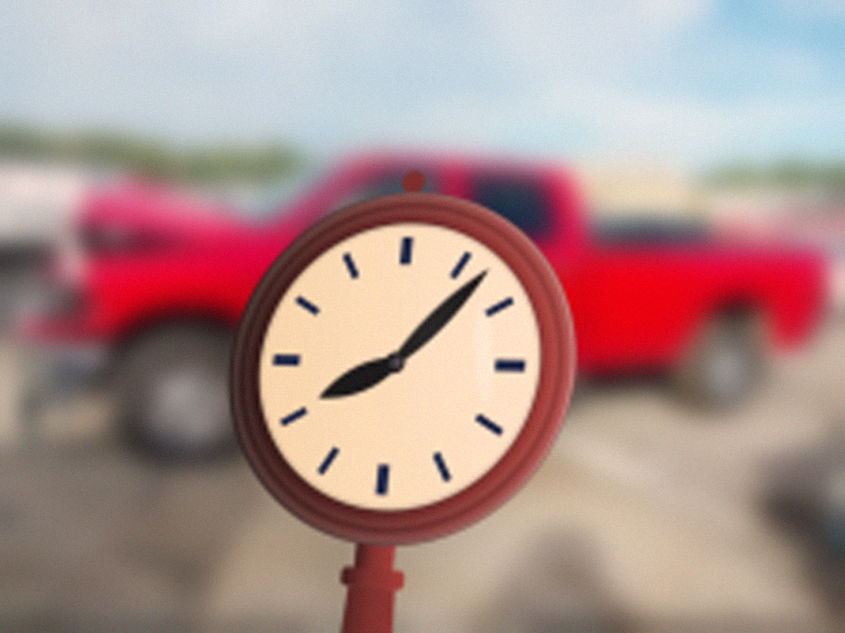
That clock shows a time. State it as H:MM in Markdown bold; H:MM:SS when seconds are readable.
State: **8:07**
